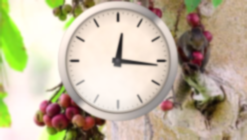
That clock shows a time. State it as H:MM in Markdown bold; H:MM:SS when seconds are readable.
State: **12:16**
